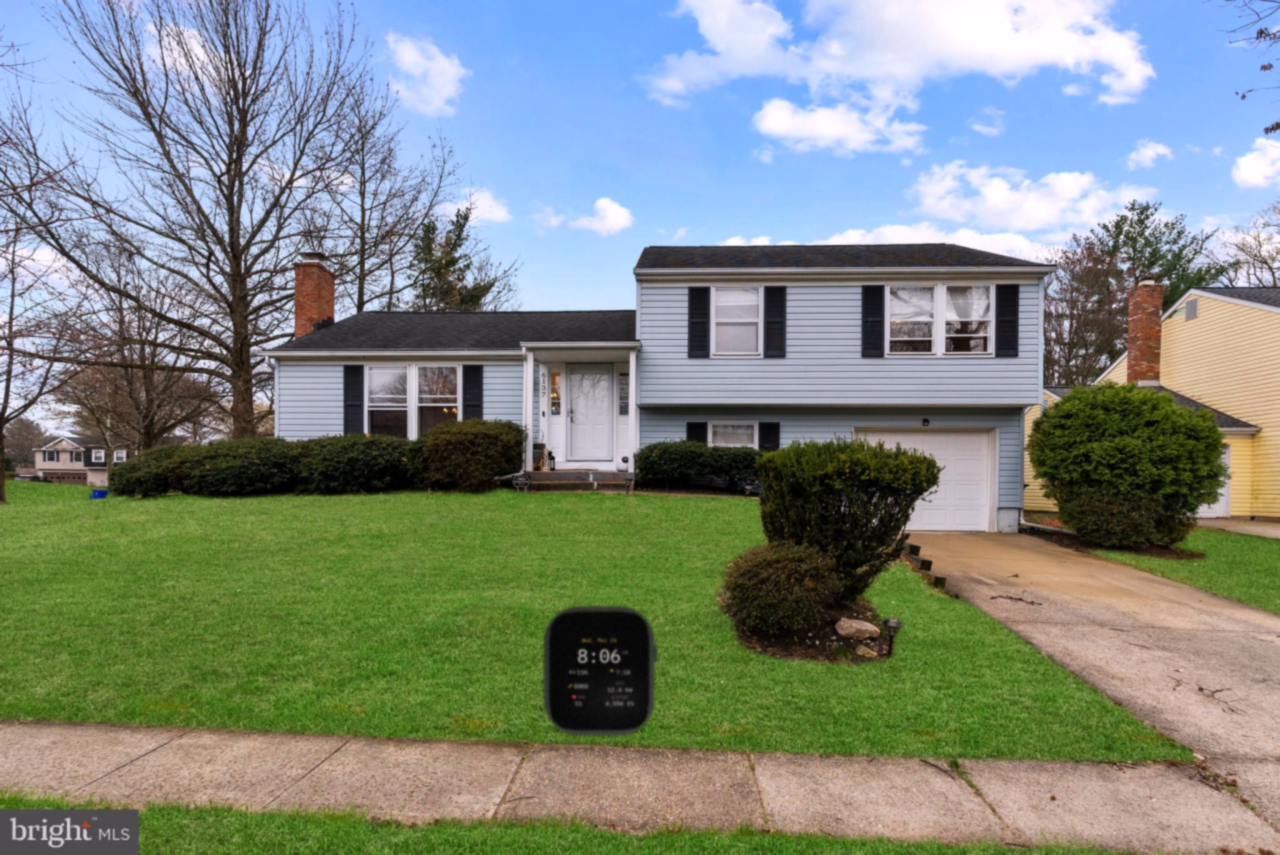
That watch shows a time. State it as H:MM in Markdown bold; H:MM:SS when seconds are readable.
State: **8:06**
